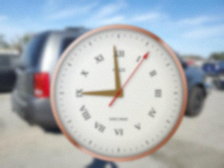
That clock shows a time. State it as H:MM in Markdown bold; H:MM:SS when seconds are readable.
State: **8:59:06**
